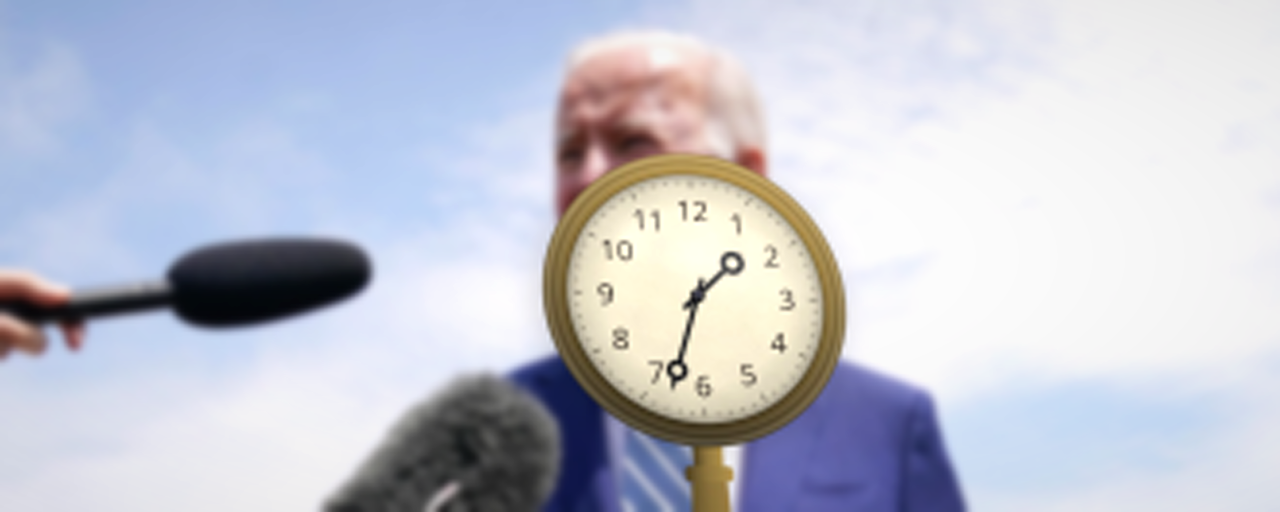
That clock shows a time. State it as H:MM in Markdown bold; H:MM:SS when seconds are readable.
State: **1:33**
